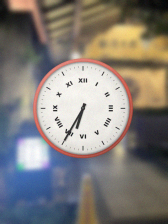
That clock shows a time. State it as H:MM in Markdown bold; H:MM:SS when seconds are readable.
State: **6:35**
